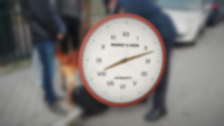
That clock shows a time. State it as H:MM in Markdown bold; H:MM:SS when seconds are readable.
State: **8:12**
